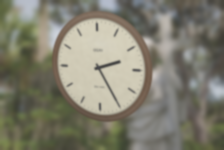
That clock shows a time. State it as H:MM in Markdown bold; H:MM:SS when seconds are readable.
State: **2:25**
